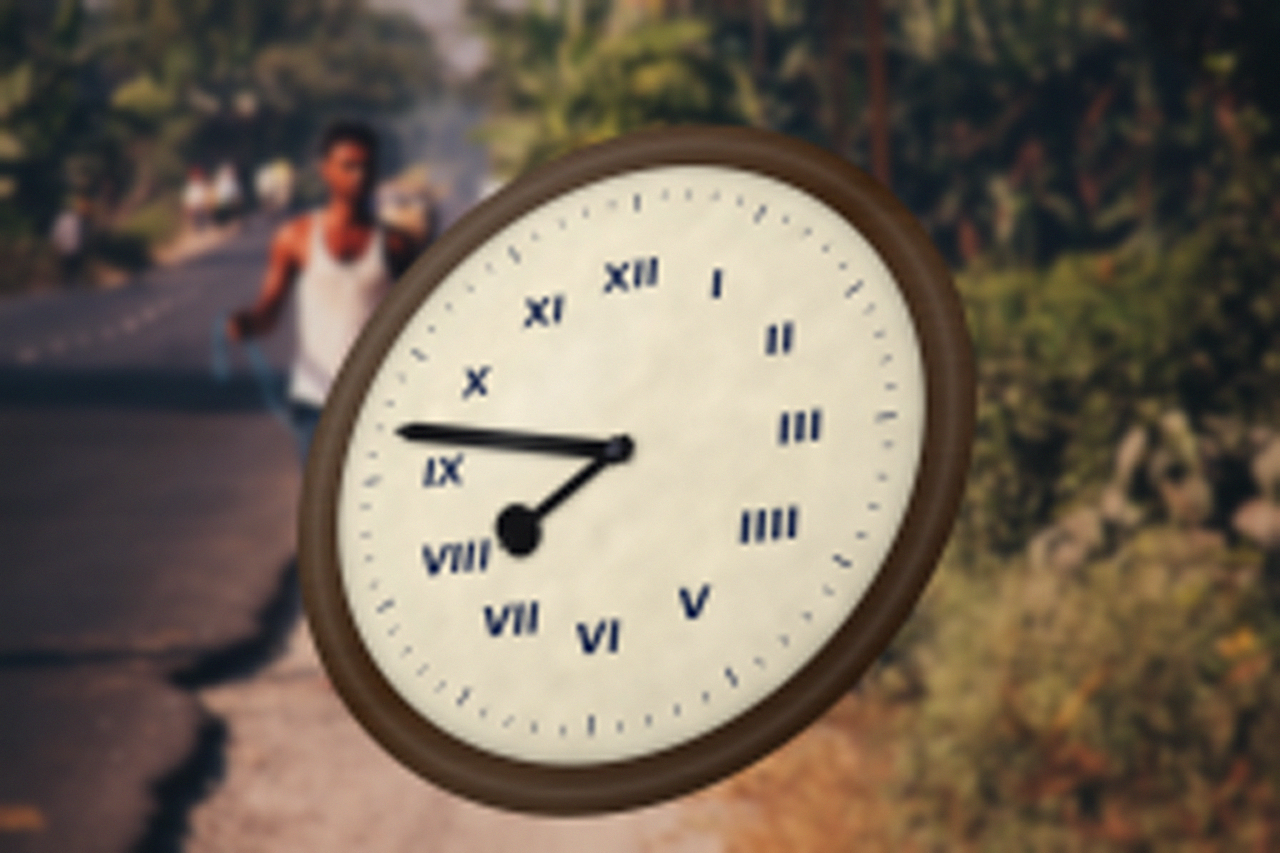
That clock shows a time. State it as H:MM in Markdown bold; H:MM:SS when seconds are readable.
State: **7:47**
